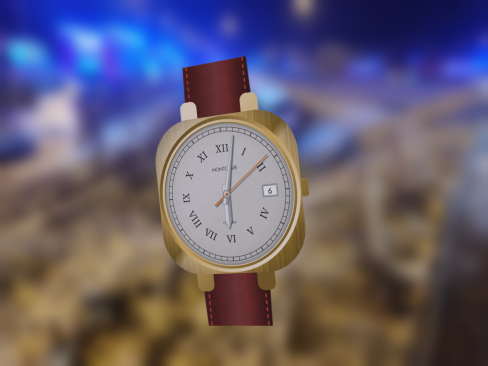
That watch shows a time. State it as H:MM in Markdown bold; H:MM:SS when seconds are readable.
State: **6:02:09**
